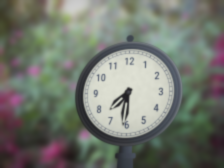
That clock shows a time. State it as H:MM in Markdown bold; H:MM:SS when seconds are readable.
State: **7:31**
